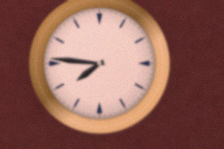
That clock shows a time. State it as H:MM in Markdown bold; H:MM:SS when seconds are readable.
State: **7:46**
